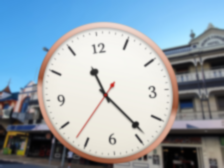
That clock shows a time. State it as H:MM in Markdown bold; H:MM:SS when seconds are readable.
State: **11:23:37**
